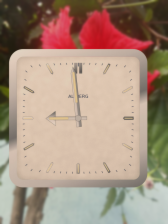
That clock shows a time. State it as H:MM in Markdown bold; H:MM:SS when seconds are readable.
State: **8:59**
